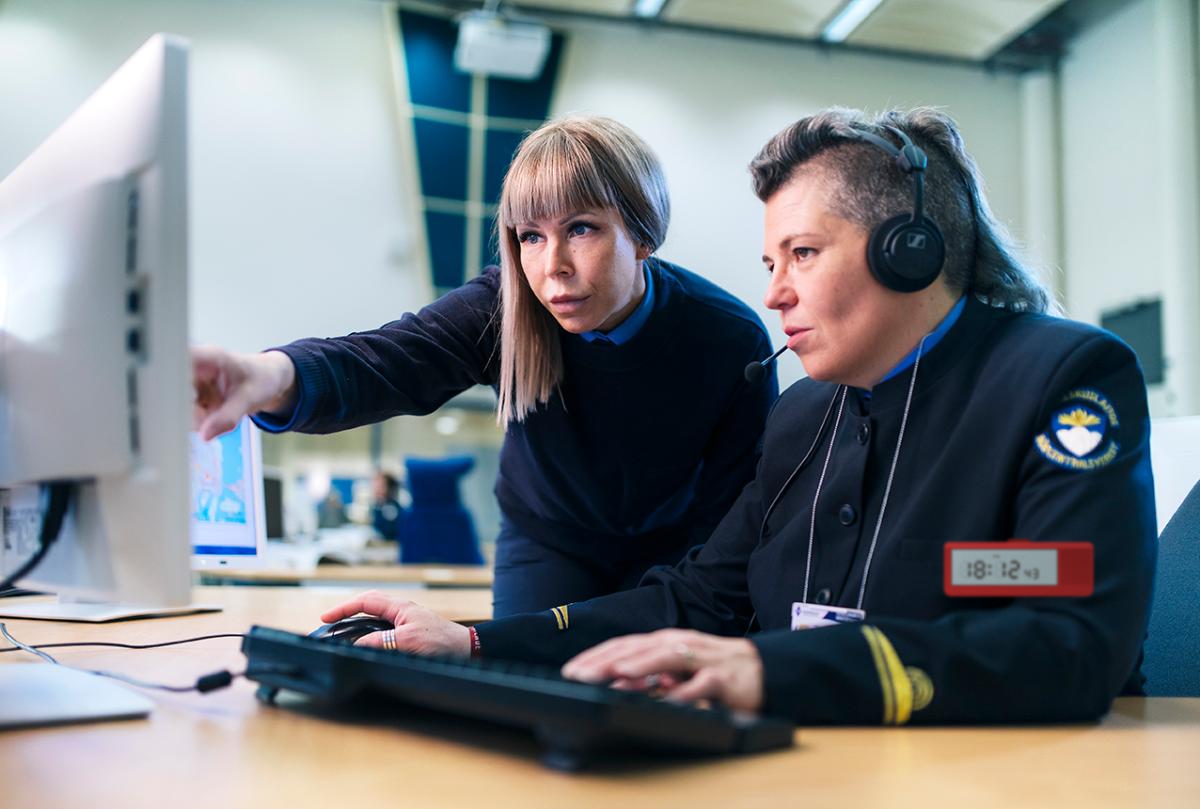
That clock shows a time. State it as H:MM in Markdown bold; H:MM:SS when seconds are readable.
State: **18:12**
